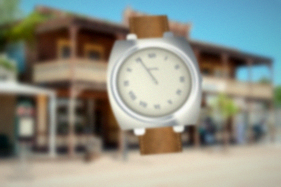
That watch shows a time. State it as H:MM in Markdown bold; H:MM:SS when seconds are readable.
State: **10:55**
